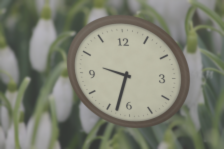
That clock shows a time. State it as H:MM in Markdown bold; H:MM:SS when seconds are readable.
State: **9:33**
